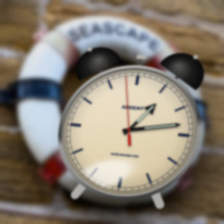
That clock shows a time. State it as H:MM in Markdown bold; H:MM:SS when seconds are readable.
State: **1:12:58**
